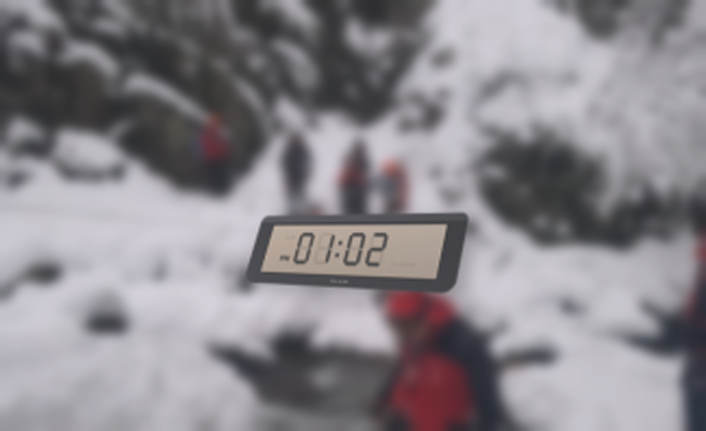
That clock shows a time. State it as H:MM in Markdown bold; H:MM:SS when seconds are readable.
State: **1:02**
